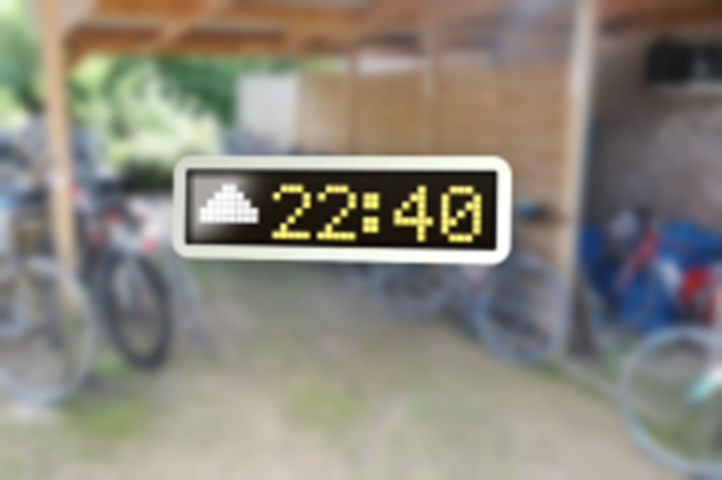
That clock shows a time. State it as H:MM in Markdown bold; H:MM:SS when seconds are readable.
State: **22:40**
